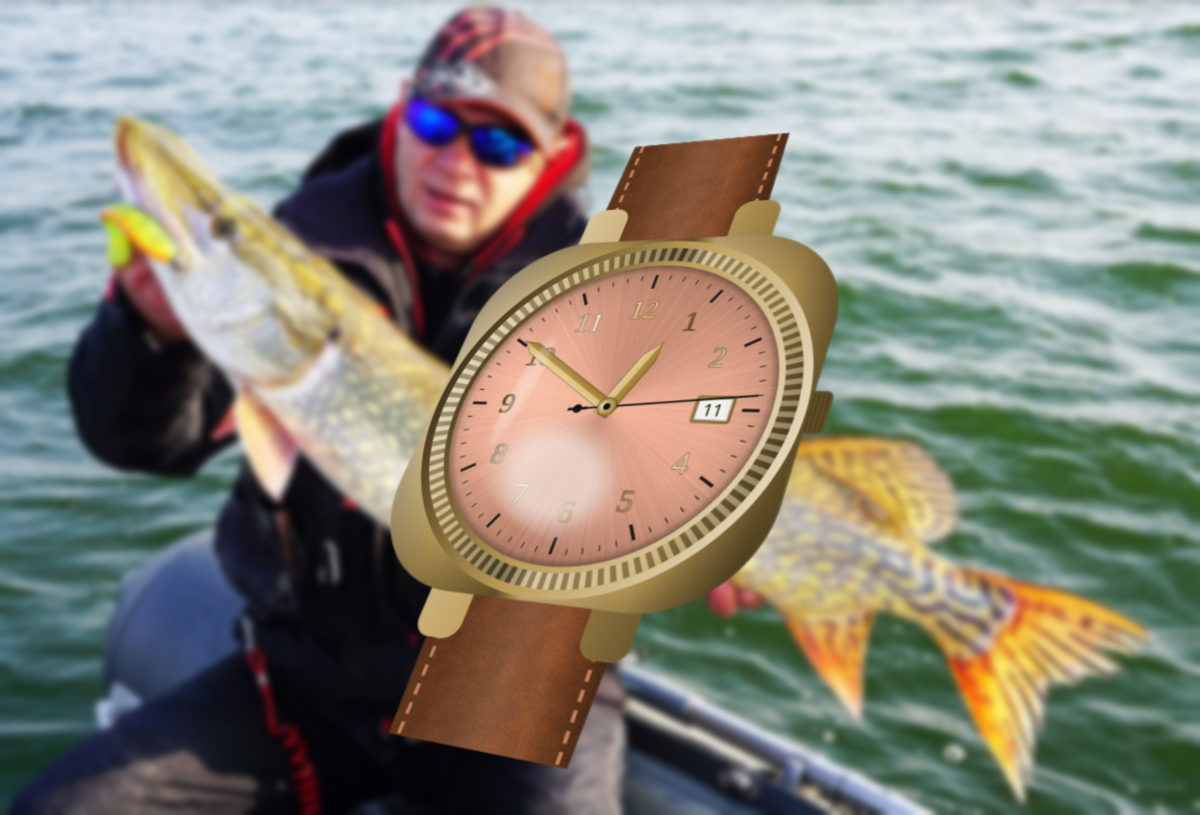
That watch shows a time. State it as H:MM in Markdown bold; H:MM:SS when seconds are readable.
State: **12:50:14**
